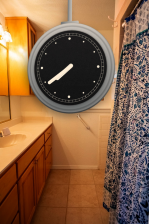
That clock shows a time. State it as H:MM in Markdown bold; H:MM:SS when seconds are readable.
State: **7:39**
